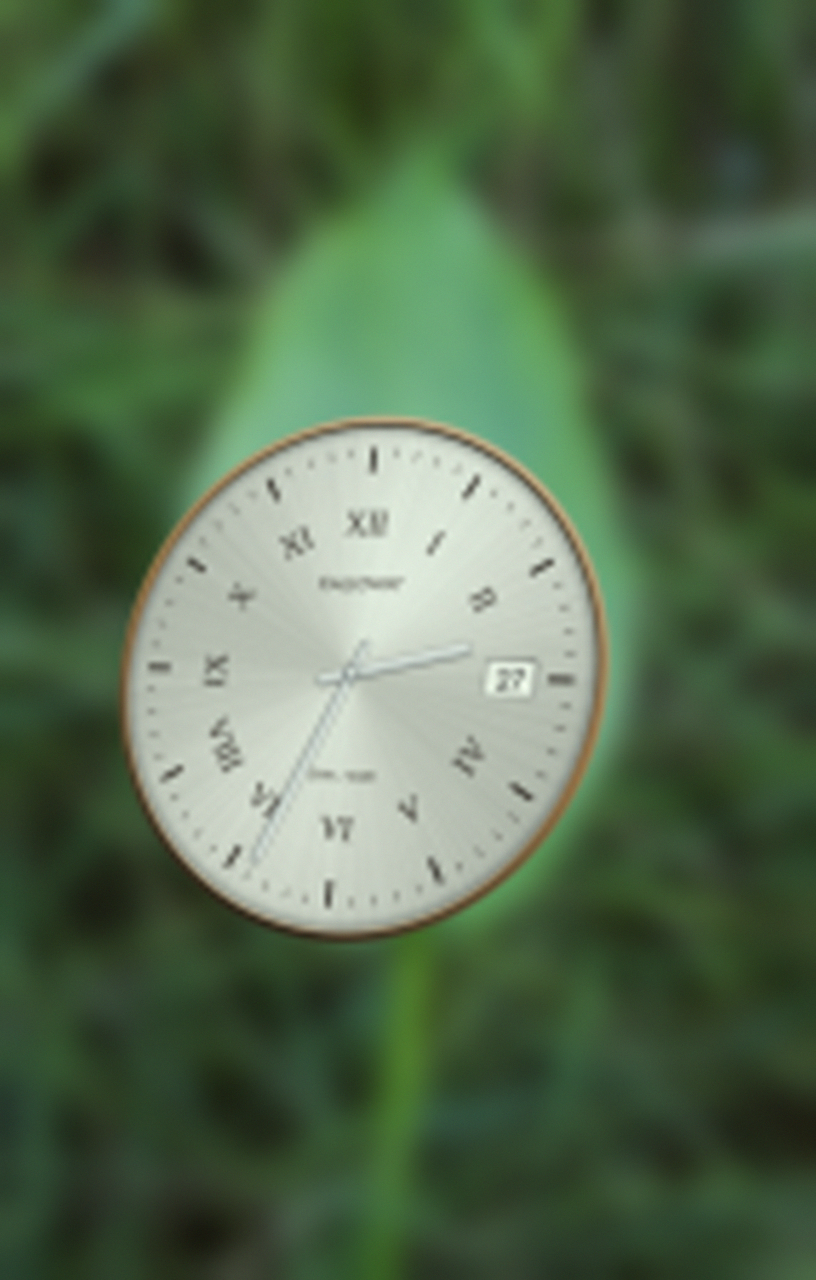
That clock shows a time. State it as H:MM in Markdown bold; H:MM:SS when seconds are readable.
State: **2:34**
